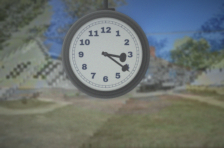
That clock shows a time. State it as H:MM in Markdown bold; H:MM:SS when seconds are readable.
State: **3:21**
